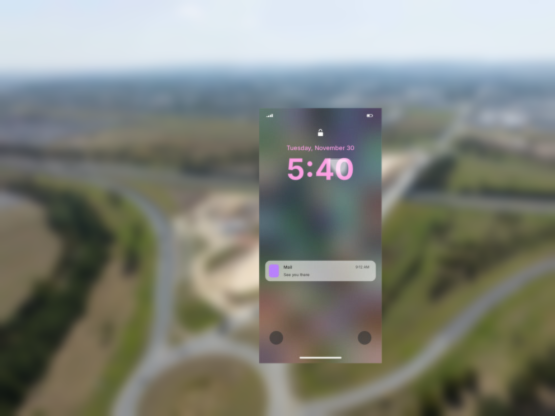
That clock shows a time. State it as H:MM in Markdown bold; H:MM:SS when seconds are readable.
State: **5:40**
